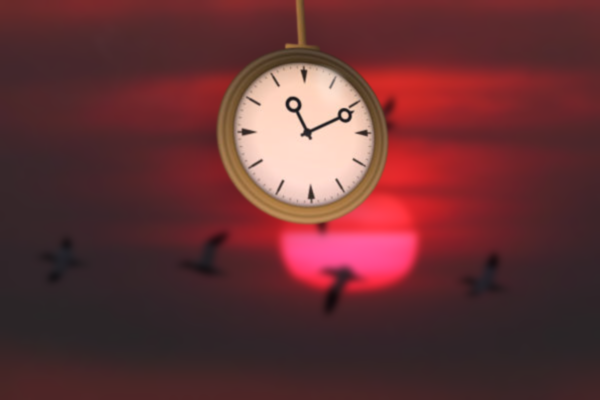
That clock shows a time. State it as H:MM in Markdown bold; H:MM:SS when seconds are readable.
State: **11:11**
